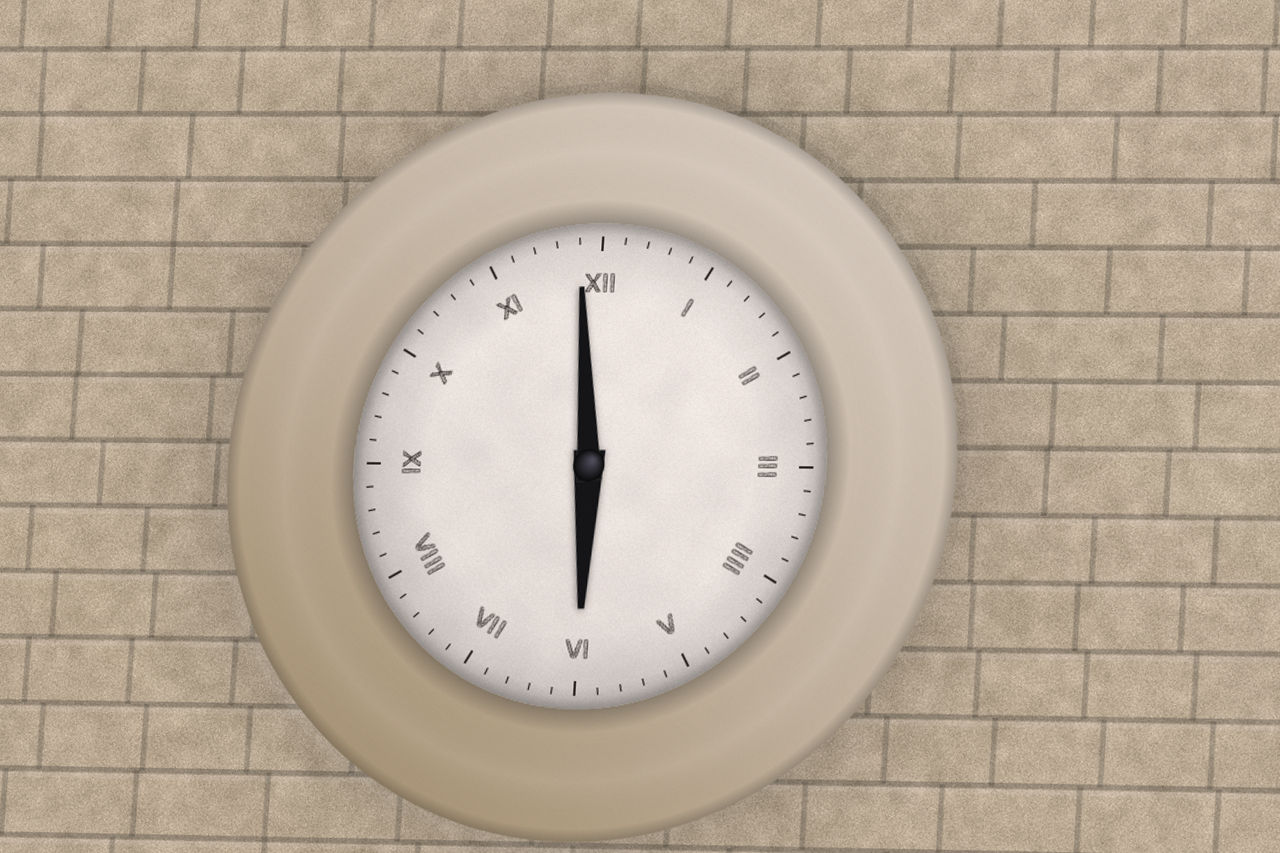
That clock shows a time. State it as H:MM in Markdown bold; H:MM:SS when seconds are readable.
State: **5:59**
